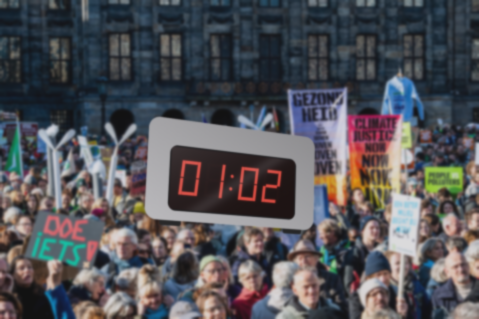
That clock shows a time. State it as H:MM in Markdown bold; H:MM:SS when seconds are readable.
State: **1:02**
